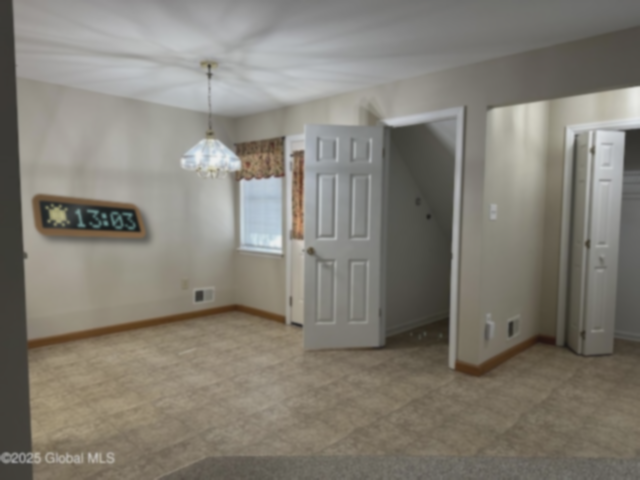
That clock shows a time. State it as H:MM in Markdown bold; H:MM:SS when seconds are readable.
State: **13:03**
